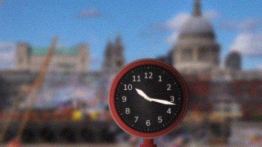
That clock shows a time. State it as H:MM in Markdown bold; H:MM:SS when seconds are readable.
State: **10:17**
